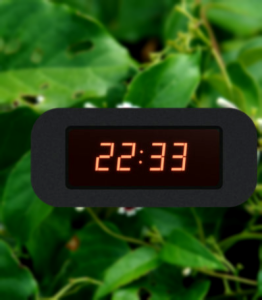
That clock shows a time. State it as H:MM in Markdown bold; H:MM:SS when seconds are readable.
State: **22:33**
